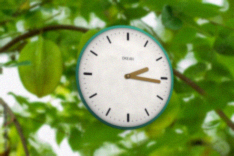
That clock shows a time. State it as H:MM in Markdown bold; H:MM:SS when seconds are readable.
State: **2:16**
